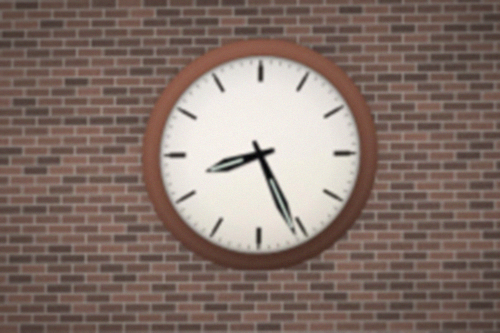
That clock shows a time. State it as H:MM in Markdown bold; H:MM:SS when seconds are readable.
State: **8:26**
